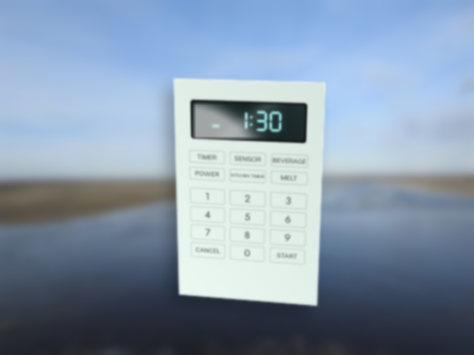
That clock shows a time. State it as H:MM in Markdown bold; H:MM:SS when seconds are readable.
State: **1:30**
